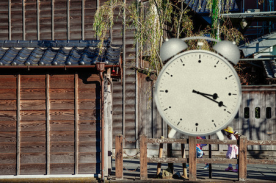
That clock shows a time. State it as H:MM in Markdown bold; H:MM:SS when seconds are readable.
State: **3:19**
